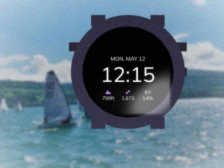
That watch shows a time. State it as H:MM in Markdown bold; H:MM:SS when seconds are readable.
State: **12:15**
